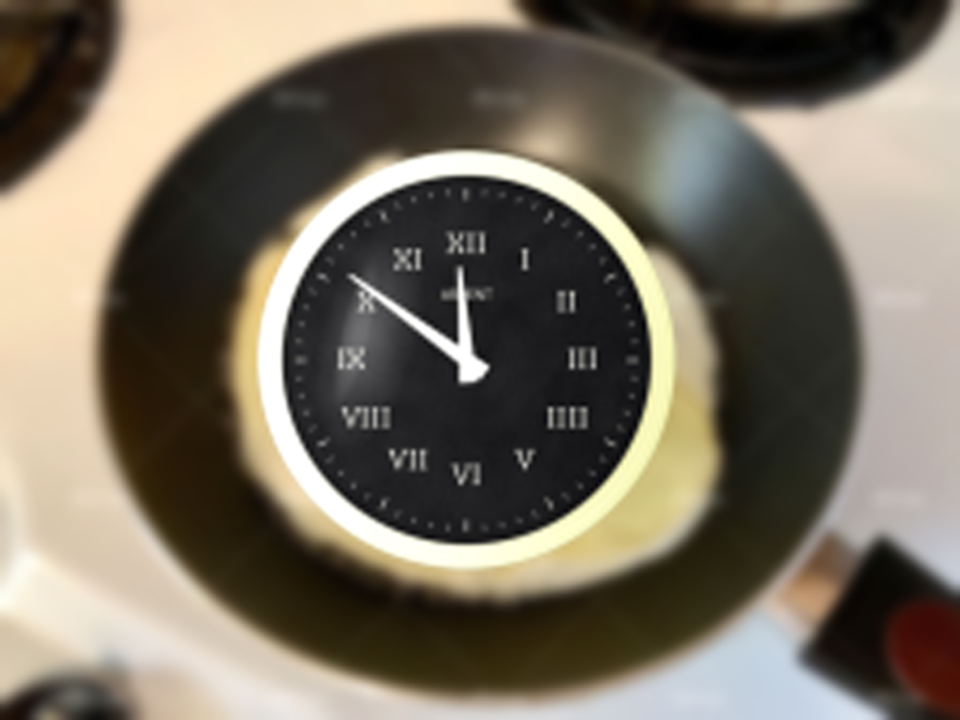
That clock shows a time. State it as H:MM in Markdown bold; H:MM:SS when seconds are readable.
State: **11:51**
